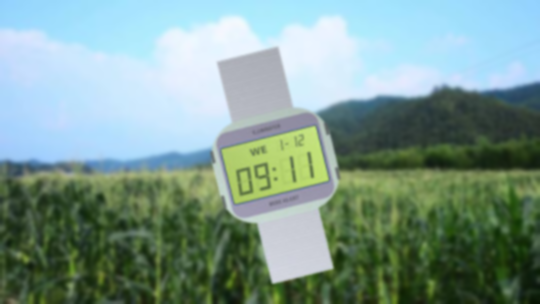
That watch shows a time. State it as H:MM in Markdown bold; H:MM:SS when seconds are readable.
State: **9:11**
